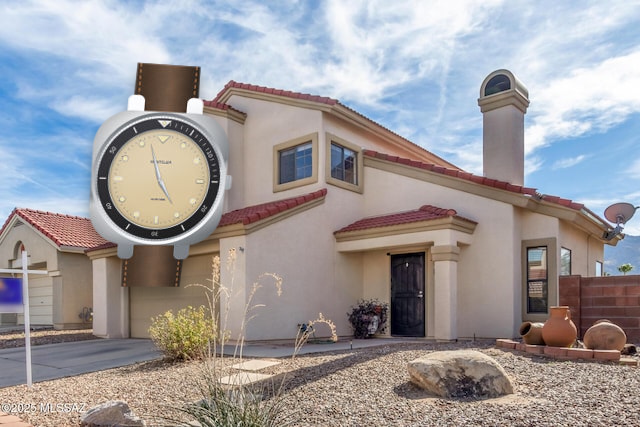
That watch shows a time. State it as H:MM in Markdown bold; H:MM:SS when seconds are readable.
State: **4:57**
